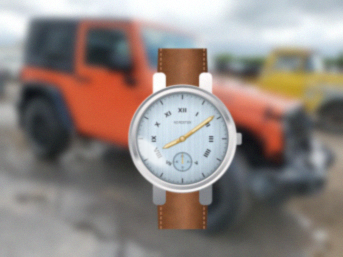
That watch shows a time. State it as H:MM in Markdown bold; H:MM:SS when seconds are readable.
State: **8:09**
